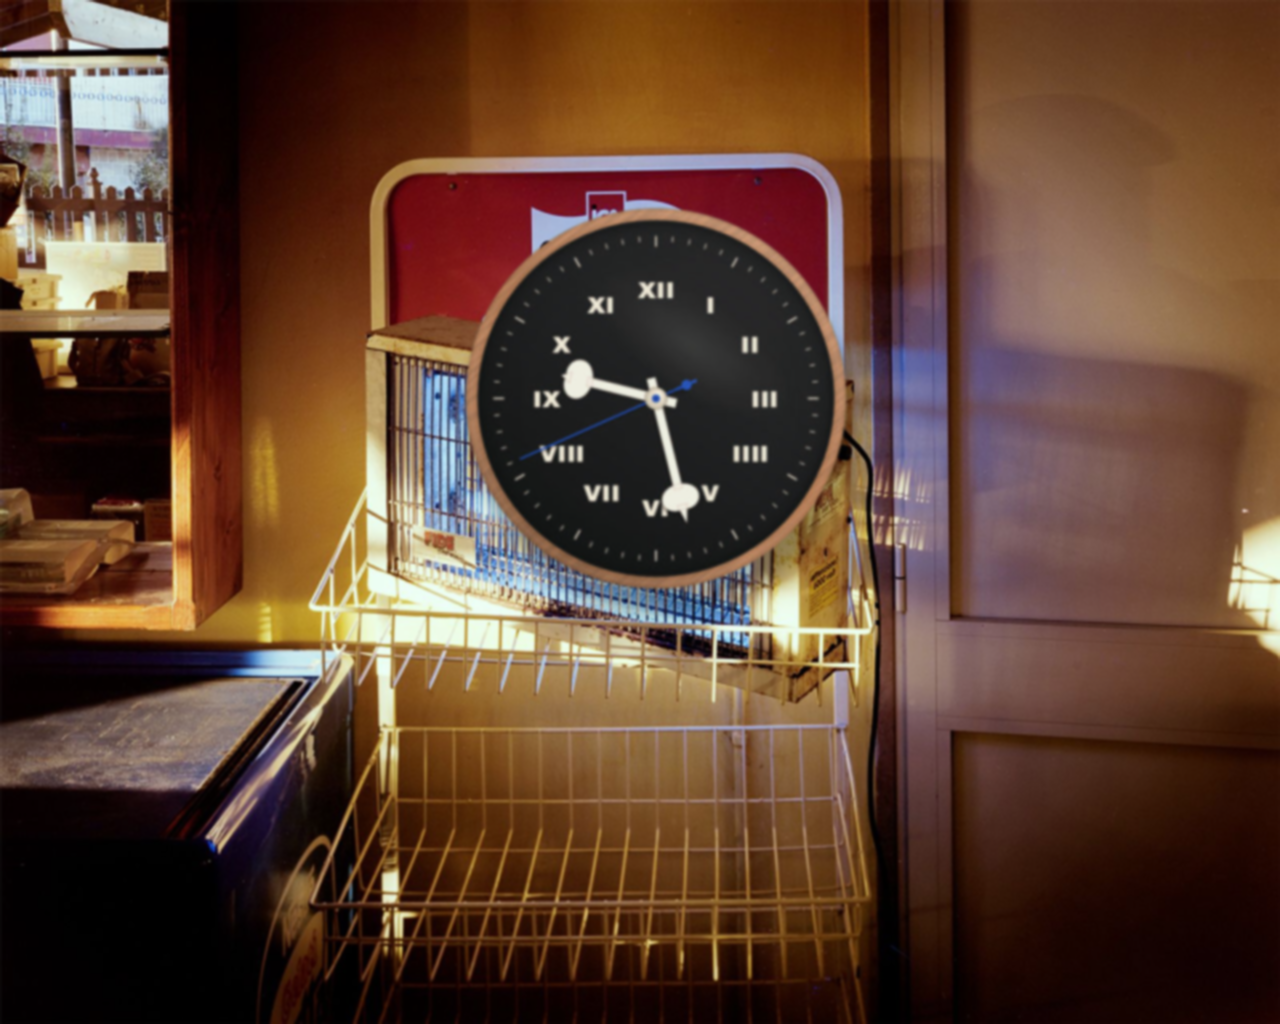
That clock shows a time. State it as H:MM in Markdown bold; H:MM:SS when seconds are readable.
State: **9:27:41**
